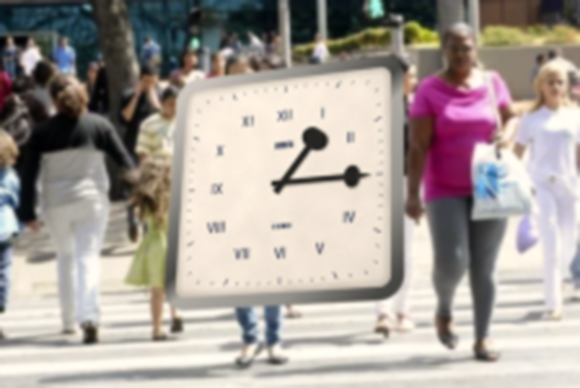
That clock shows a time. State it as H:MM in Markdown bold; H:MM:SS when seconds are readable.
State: **1:15**
